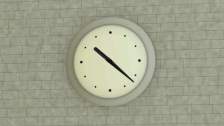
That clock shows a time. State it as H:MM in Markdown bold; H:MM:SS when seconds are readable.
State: **10:22**
